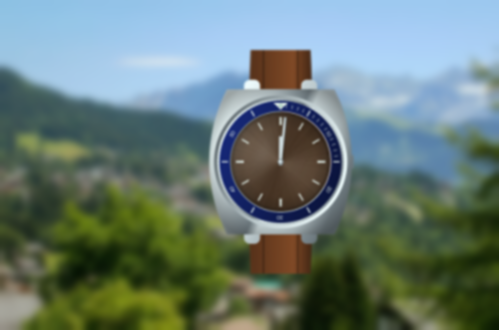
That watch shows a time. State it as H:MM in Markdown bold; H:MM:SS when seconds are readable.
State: **12:01**
